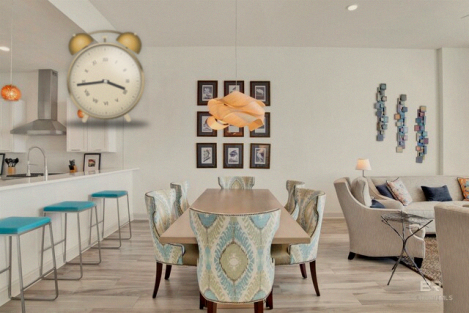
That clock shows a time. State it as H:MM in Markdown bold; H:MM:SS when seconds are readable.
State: **3:44**
